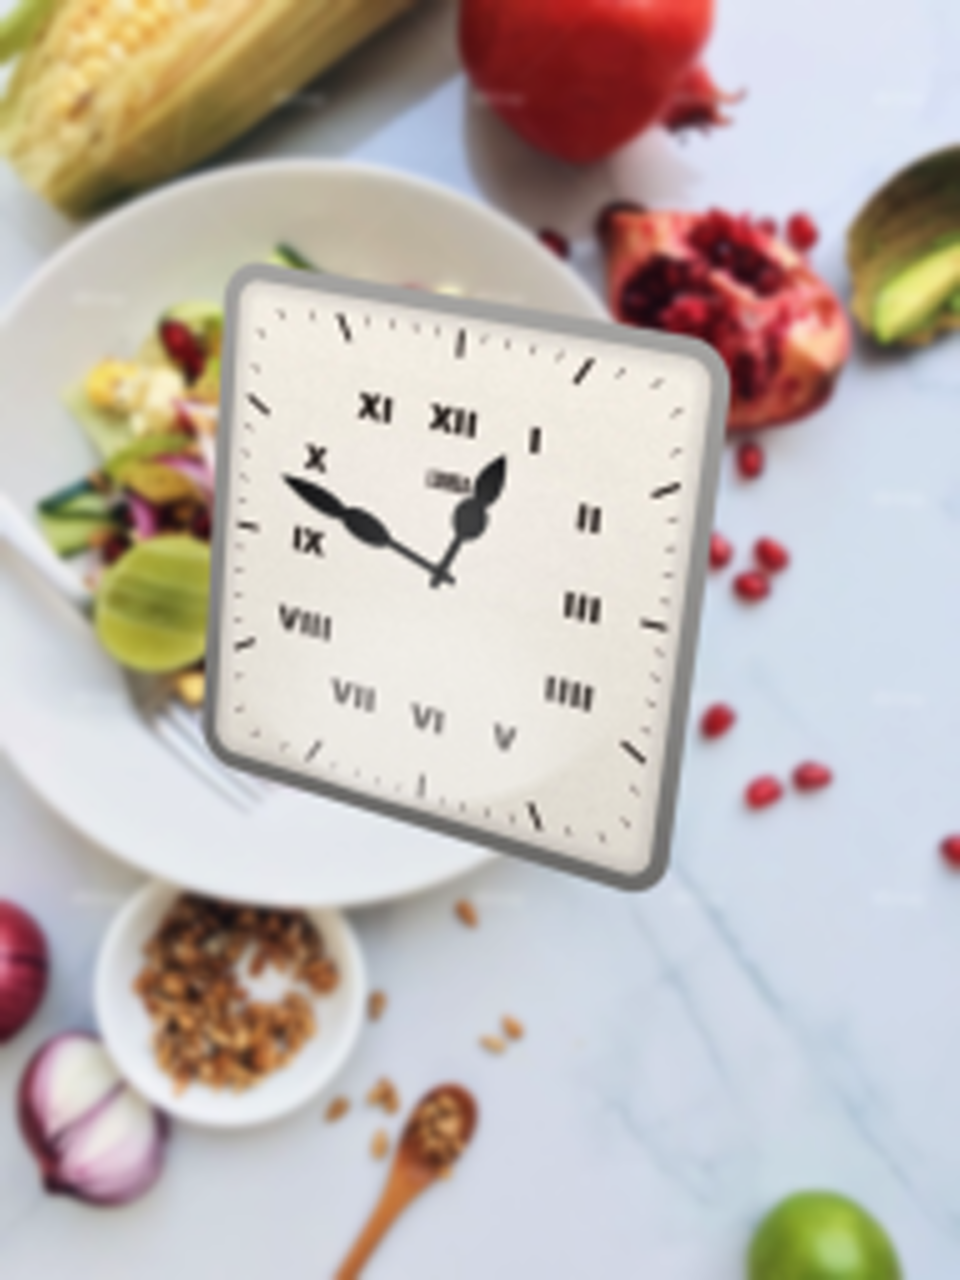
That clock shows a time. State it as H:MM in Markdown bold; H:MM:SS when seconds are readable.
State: **12:48**
